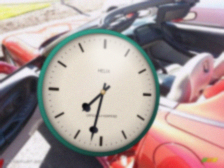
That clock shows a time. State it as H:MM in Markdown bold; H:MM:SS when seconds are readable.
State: **7:32**
